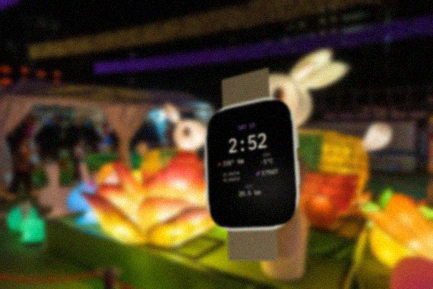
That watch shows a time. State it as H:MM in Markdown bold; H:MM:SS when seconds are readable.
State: **2:52**
